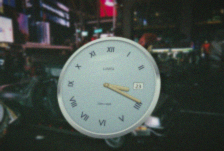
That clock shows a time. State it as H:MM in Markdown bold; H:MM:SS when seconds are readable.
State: **3:19**
